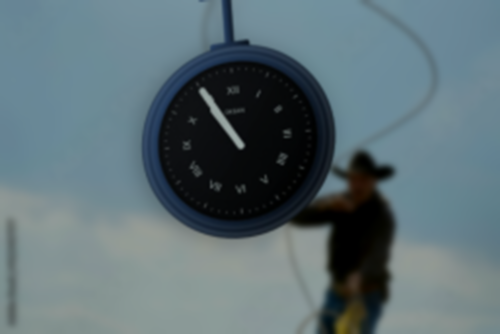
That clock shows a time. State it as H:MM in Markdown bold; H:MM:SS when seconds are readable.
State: **10:55**
